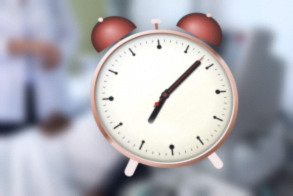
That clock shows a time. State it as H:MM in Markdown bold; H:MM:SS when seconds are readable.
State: **7:08:08**
